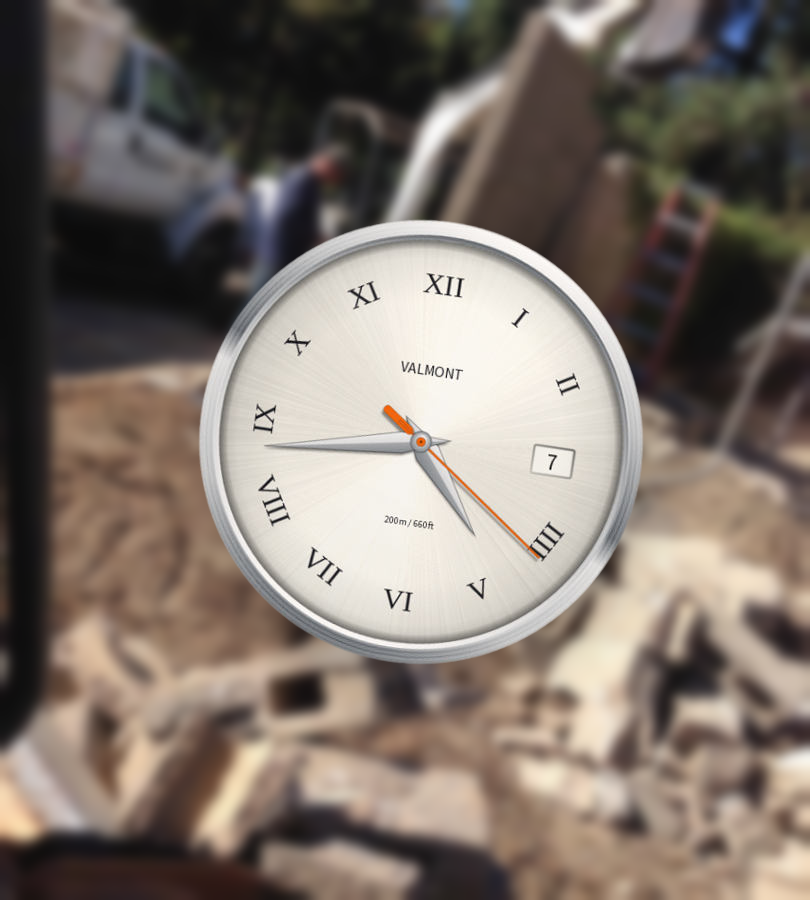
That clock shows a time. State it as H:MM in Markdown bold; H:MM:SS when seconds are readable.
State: **4:43:21**
